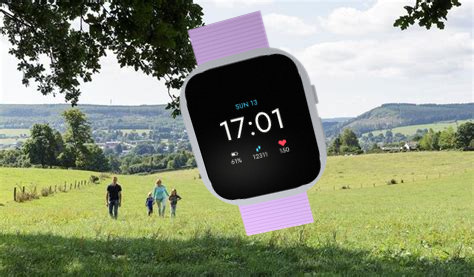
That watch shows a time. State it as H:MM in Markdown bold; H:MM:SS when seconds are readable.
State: **17:01**
